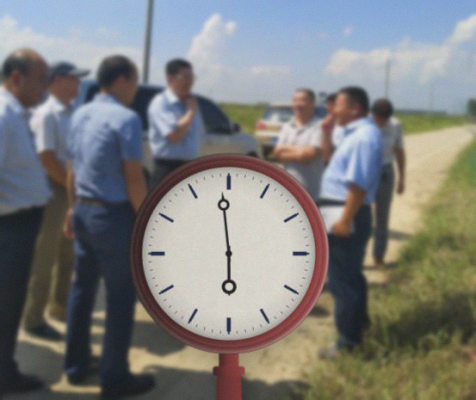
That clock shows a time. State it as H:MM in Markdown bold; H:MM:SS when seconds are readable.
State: **5:59**
